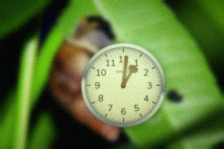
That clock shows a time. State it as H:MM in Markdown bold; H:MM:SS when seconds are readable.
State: **1:01**
